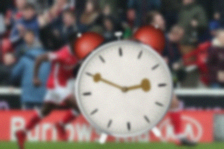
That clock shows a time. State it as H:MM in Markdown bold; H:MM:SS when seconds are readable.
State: **2:50**
